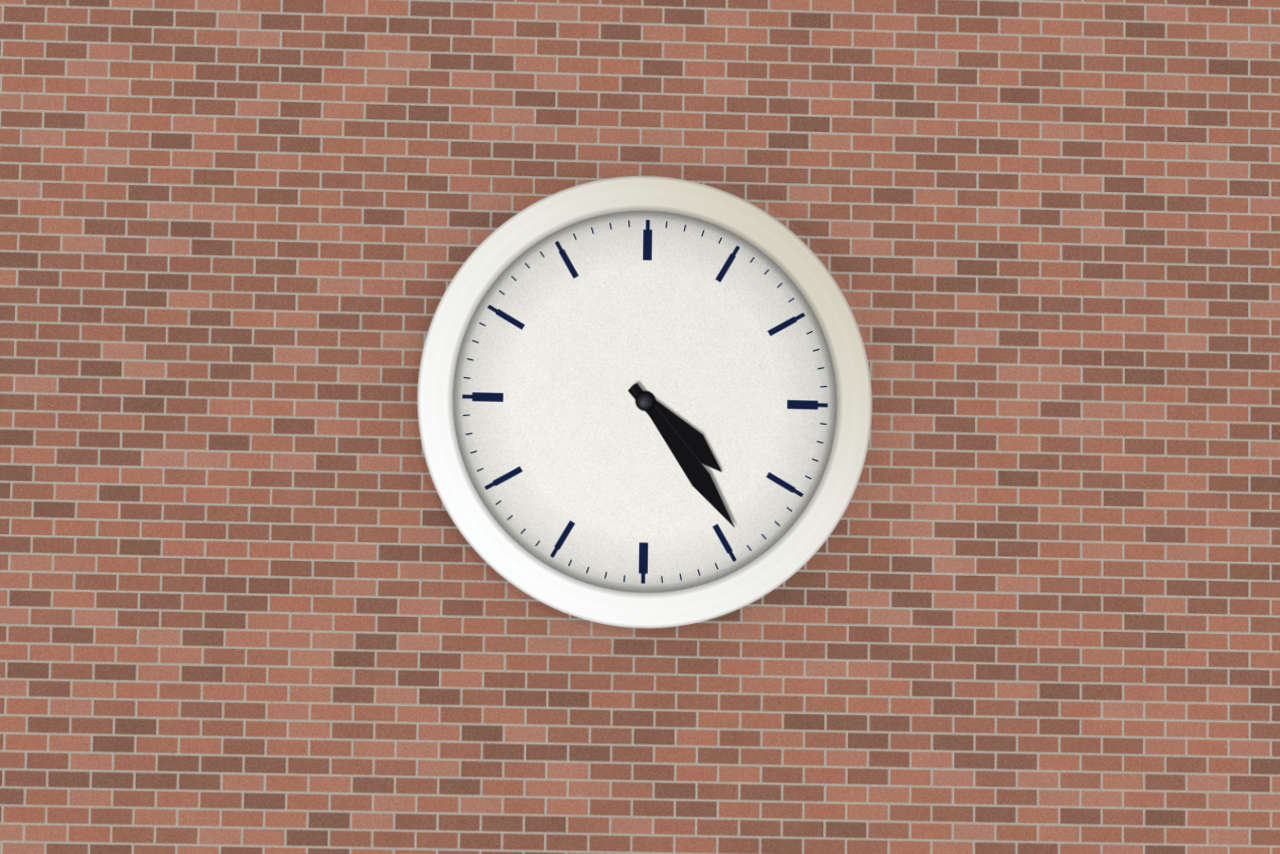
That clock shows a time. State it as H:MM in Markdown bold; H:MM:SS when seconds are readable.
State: **4:24**
